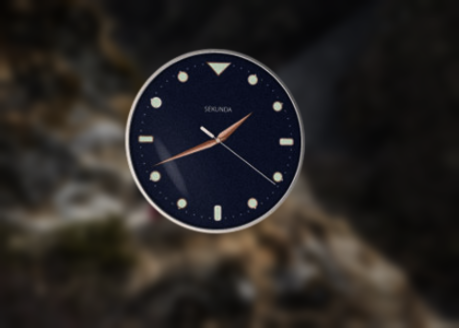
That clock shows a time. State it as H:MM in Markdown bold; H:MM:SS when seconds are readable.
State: **1:41:21**
